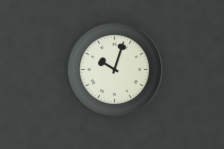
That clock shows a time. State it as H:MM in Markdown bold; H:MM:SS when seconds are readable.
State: **10:03**
